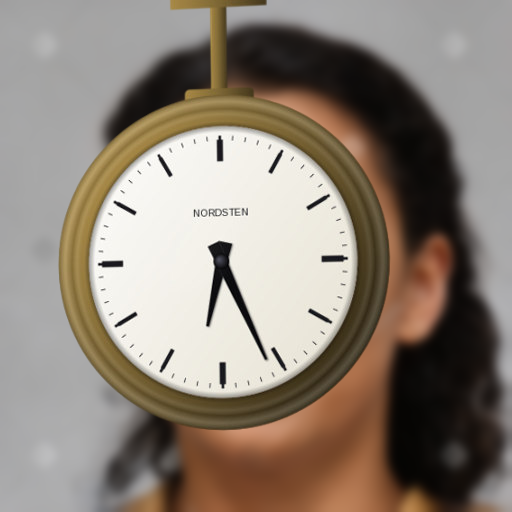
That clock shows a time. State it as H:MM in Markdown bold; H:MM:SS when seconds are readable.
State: **6:26**
